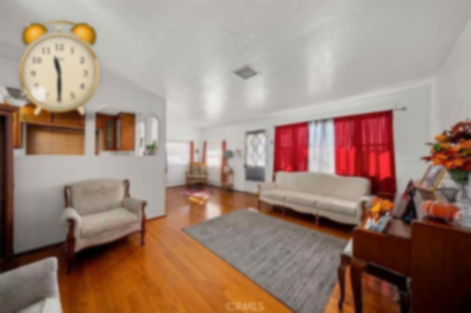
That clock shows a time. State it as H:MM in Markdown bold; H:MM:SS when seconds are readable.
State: **11:30**
